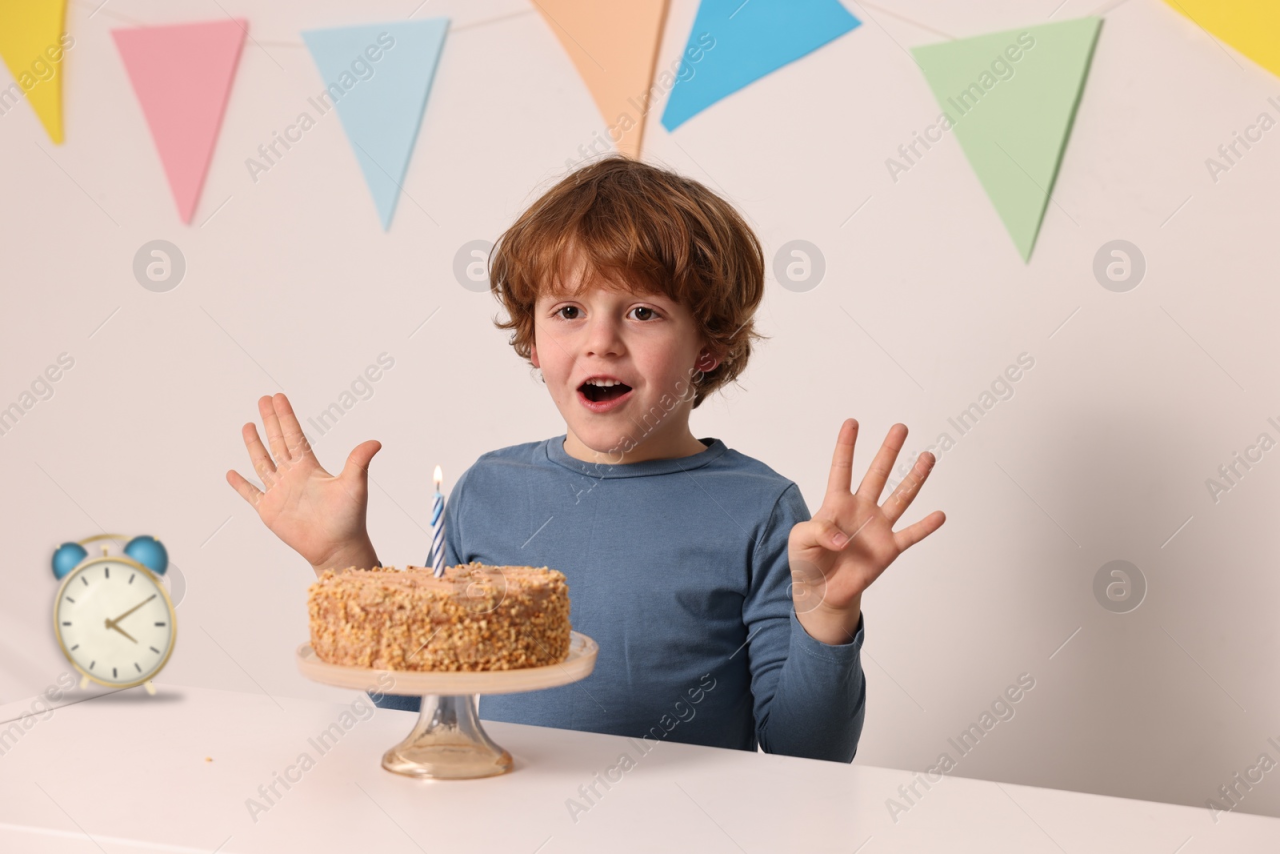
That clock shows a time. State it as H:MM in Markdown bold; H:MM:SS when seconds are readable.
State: **4:10**
